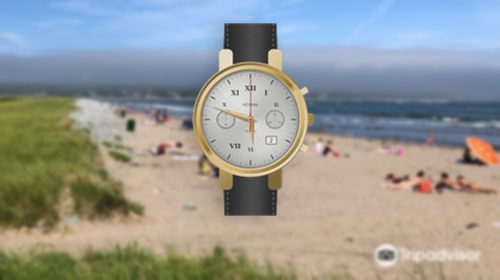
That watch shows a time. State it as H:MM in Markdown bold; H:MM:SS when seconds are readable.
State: **5:48**
